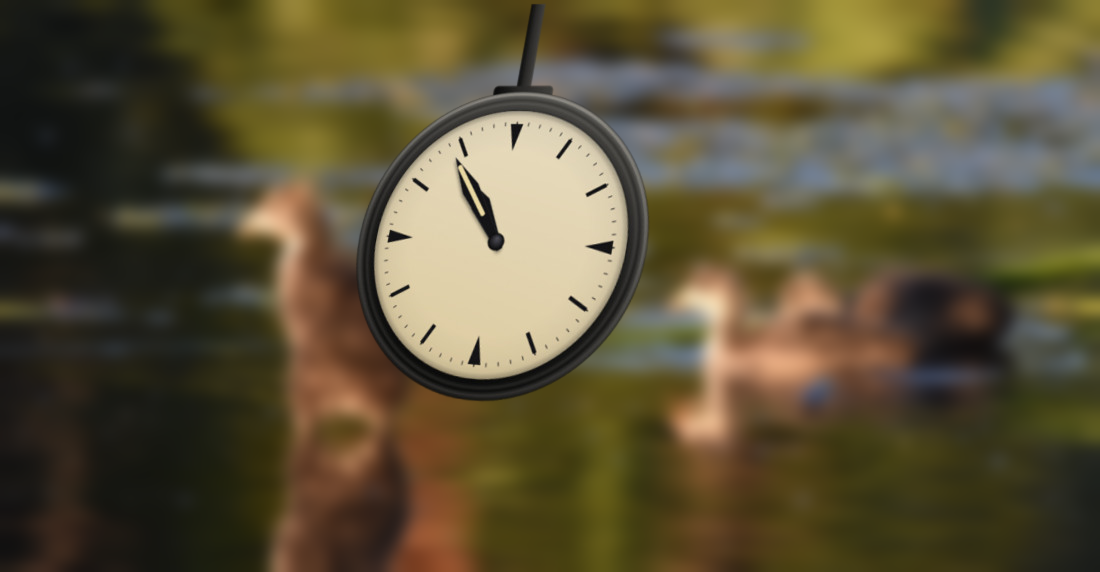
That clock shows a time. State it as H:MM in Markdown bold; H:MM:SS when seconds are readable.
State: **10:54**
